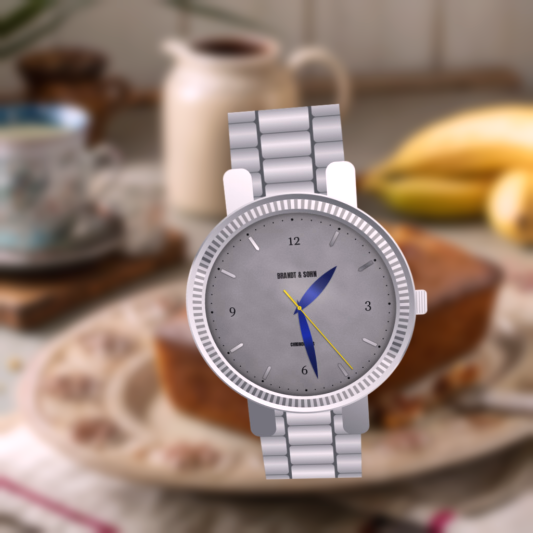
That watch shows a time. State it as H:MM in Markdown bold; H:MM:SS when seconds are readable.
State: **1:28:24**
